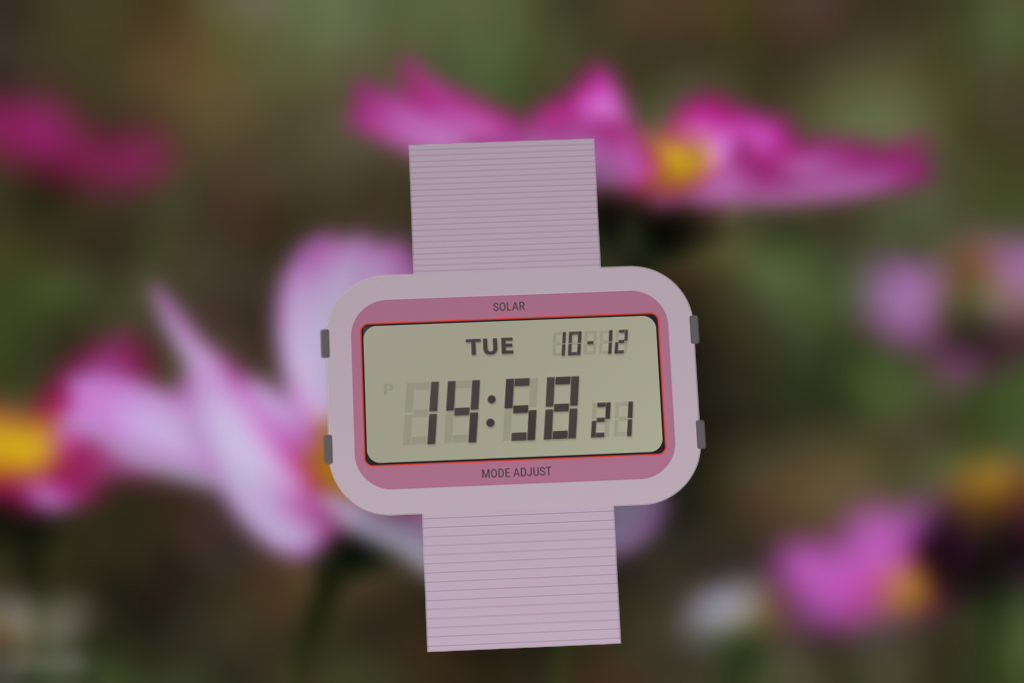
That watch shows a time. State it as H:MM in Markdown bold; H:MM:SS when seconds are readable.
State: **14:58:21**
